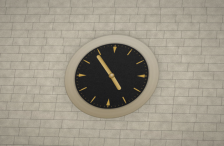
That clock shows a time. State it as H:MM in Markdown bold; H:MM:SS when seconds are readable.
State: **4:54**
